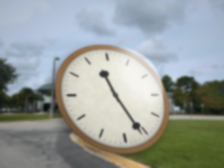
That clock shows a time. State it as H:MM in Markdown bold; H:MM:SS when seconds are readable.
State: **11:26**
